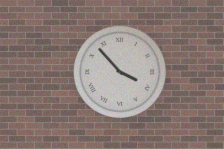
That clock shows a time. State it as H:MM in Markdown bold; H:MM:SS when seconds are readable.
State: **3:53**
